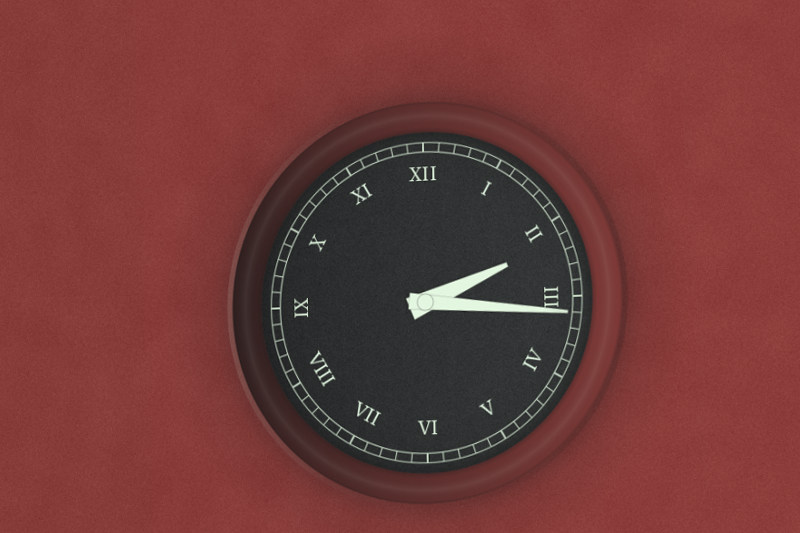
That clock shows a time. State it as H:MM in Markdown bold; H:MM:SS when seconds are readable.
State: **2:16**
